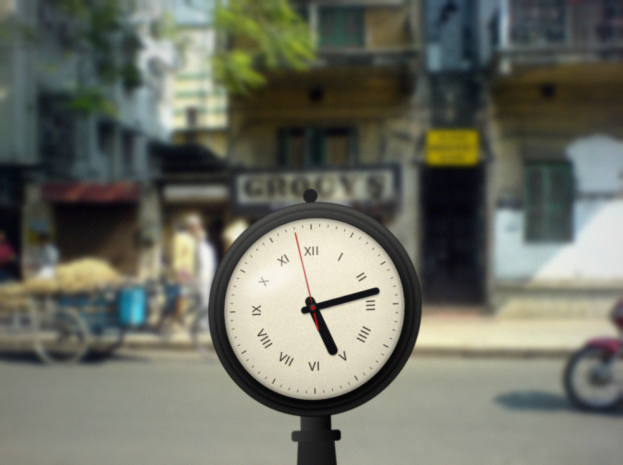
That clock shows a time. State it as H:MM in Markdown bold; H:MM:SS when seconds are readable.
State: **5:12:58**
